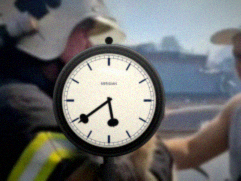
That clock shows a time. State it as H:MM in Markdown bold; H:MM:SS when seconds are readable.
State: **5:39**
